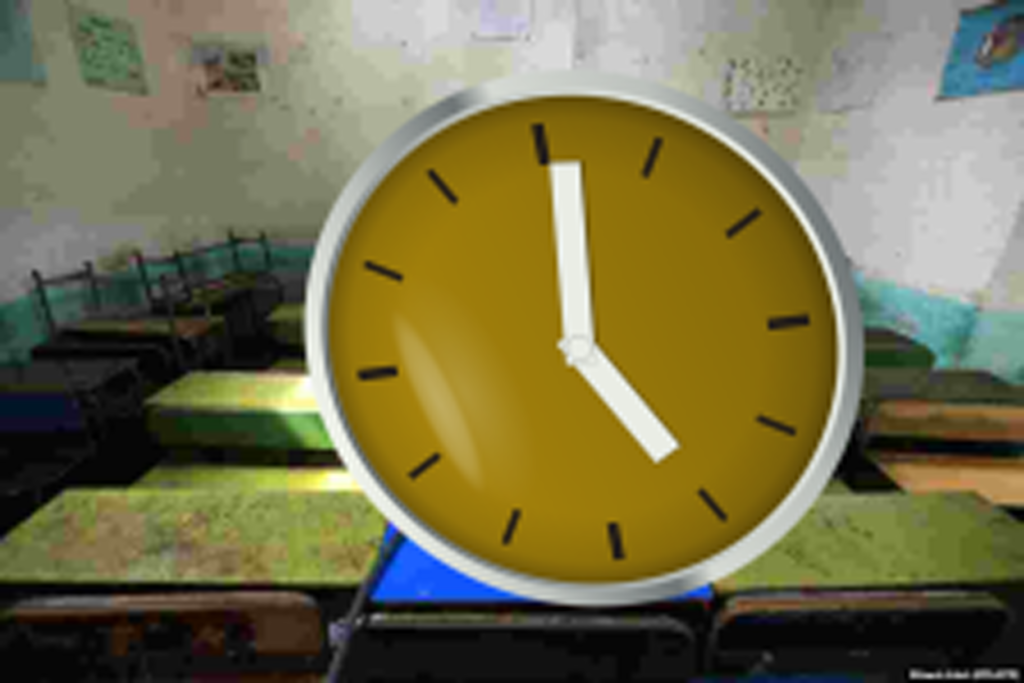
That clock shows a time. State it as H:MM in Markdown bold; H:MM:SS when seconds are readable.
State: **5:01**
